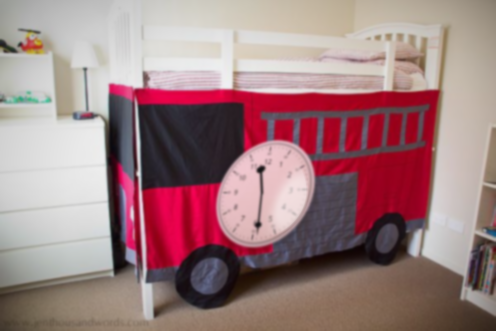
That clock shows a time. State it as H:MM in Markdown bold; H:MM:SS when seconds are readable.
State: **11:29**
